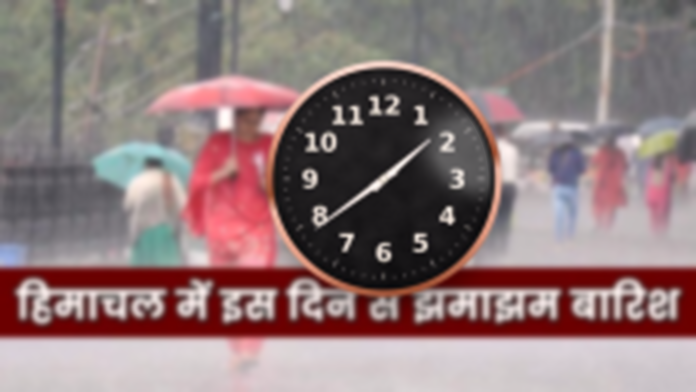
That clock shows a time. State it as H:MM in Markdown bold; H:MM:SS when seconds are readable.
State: **1:39**
